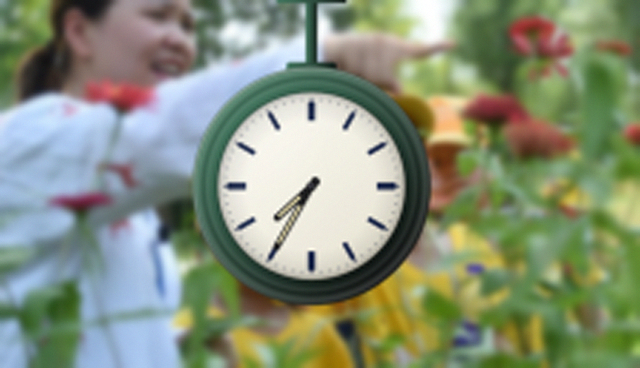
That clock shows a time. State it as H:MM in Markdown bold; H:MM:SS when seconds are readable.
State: **7:35**
